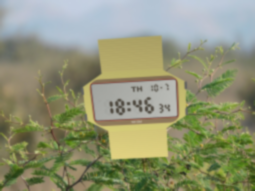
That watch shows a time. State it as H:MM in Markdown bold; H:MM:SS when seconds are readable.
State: **18:46**
